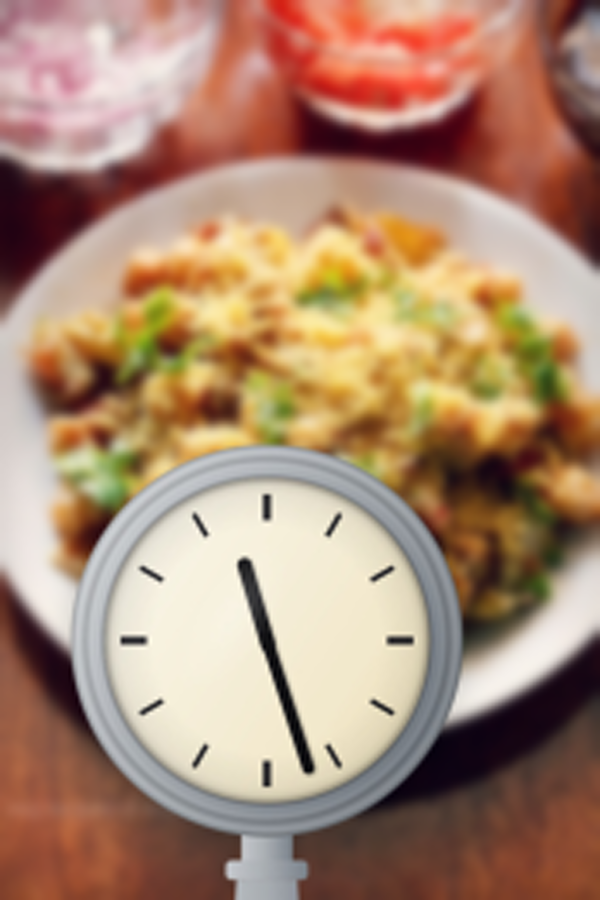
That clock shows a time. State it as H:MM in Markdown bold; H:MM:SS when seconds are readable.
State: **11:27**
